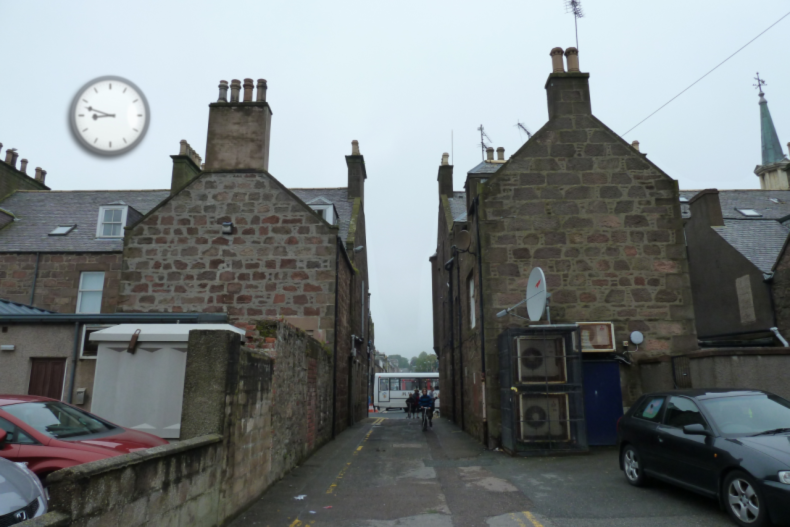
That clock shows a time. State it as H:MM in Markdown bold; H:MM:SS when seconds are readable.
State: **8:48**
